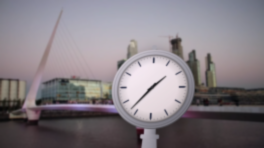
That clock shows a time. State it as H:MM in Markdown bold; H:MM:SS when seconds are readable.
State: **1:37**
